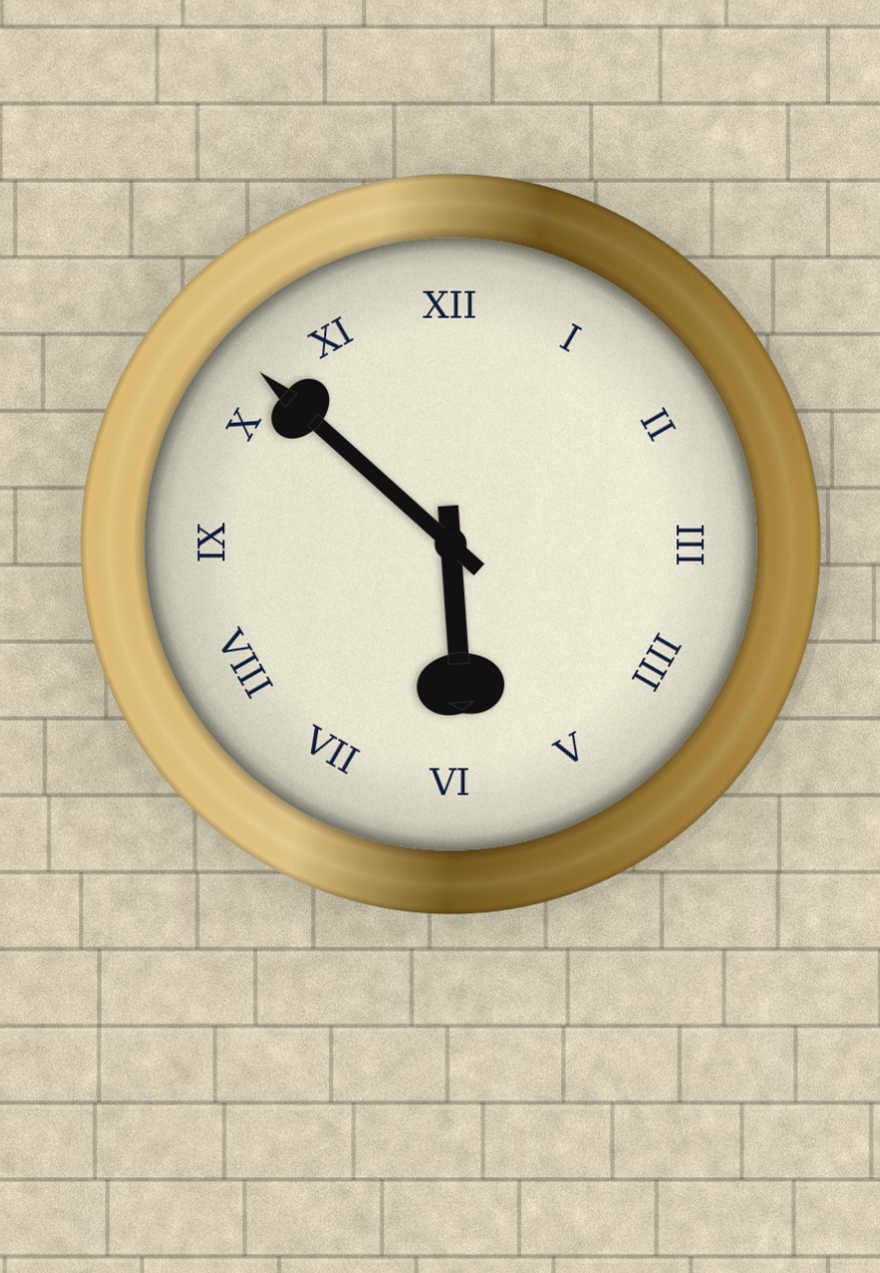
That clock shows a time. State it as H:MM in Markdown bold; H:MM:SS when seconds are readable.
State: **5:52**
